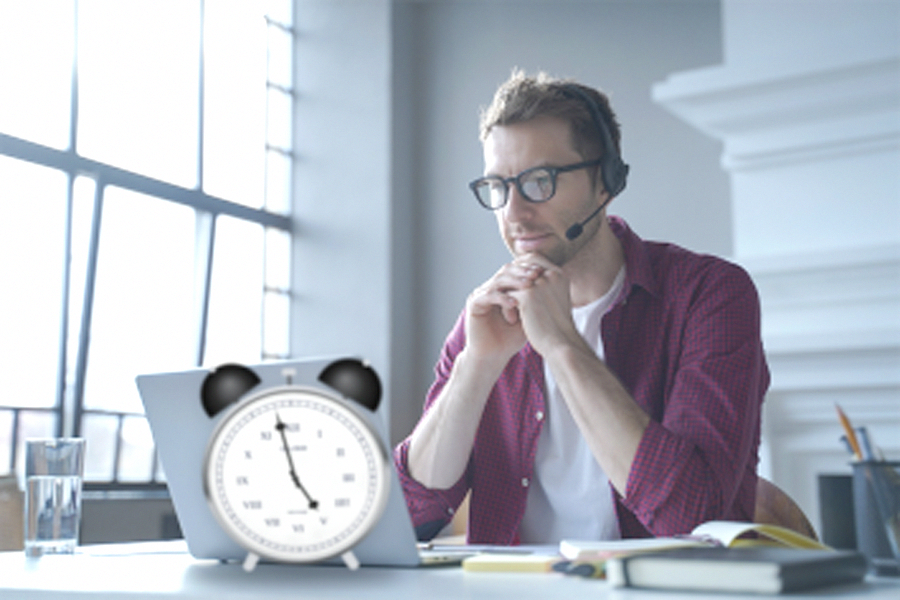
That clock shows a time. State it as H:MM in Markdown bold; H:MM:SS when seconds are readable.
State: **4:58**
